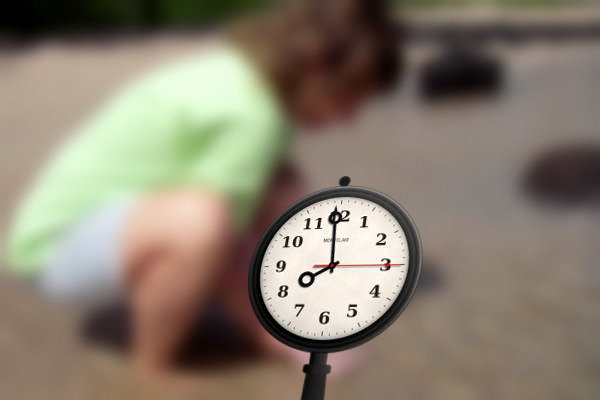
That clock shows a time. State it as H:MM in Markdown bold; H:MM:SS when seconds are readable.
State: **7:59:15**
